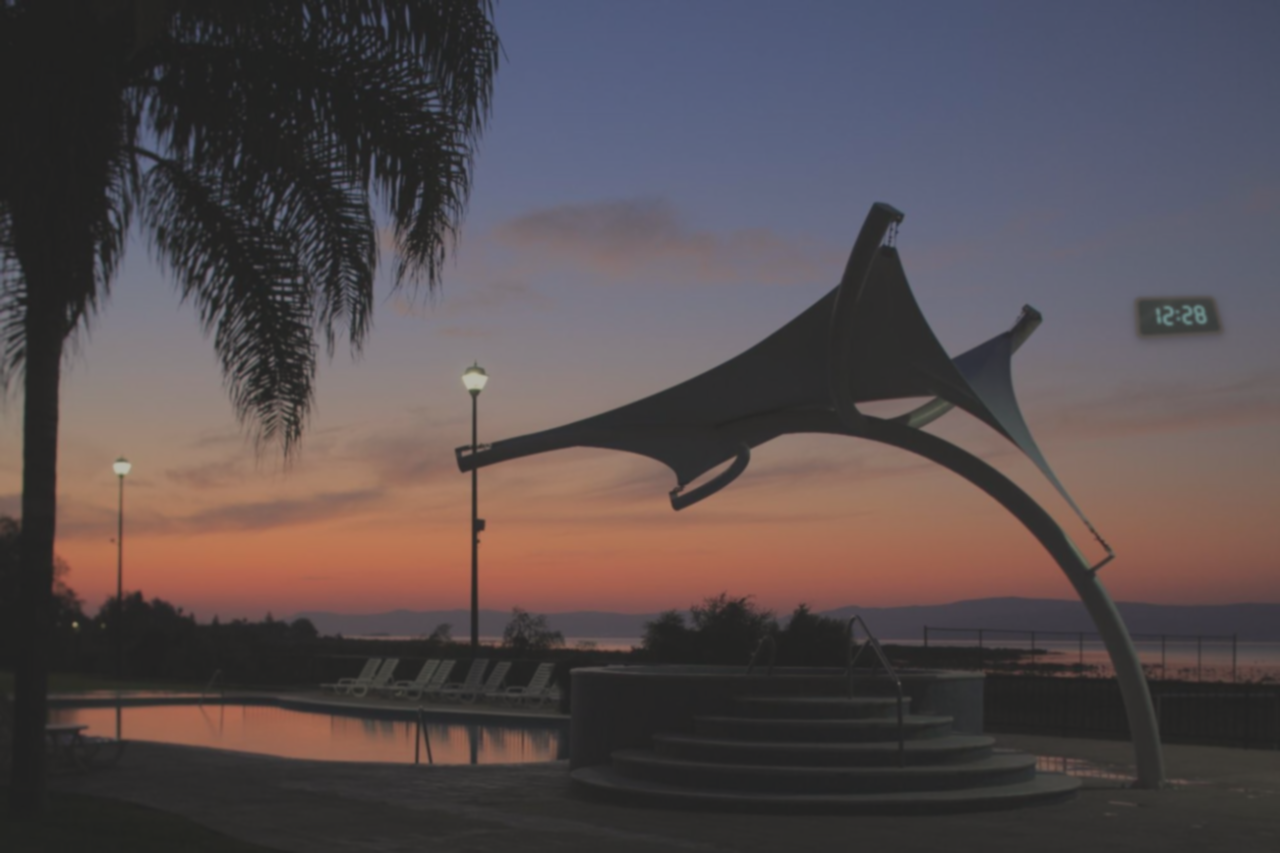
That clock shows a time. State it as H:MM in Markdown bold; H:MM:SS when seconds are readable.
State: **12:28**
